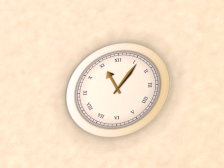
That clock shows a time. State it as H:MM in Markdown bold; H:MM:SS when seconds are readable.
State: **11:06**
